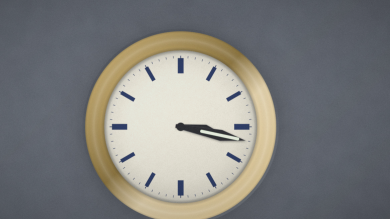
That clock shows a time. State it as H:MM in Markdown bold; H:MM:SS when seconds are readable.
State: **3:17**
